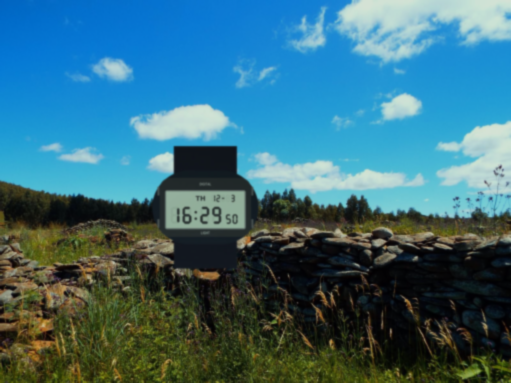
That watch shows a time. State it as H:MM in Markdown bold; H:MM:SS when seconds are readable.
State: **16:29**
